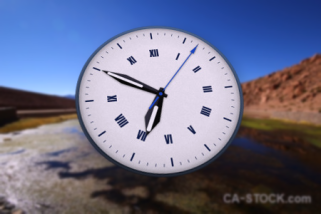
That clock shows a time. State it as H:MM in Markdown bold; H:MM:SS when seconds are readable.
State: **6:50:07**
